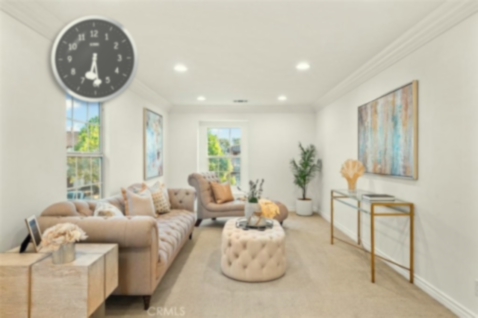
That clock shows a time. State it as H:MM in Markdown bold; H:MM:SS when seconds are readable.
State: **6:29**
